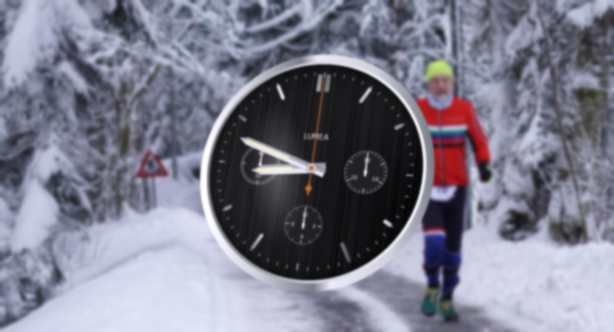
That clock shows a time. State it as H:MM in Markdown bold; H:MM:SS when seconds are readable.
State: **8:48**
